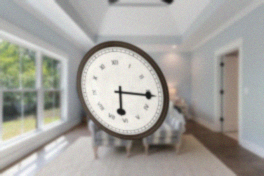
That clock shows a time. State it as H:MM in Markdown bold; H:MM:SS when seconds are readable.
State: **6:16**
